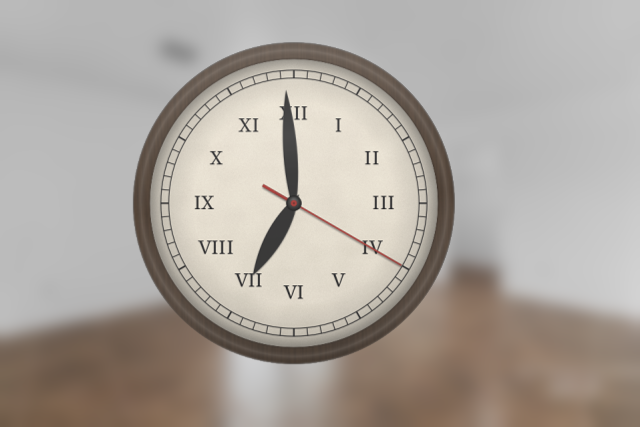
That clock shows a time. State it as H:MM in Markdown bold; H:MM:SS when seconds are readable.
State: **6:59:20**
